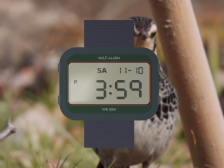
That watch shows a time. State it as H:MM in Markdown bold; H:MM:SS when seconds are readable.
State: **3:59**
